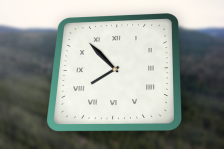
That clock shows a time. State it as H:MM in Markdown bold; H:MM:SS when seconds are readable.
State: **7:53**
